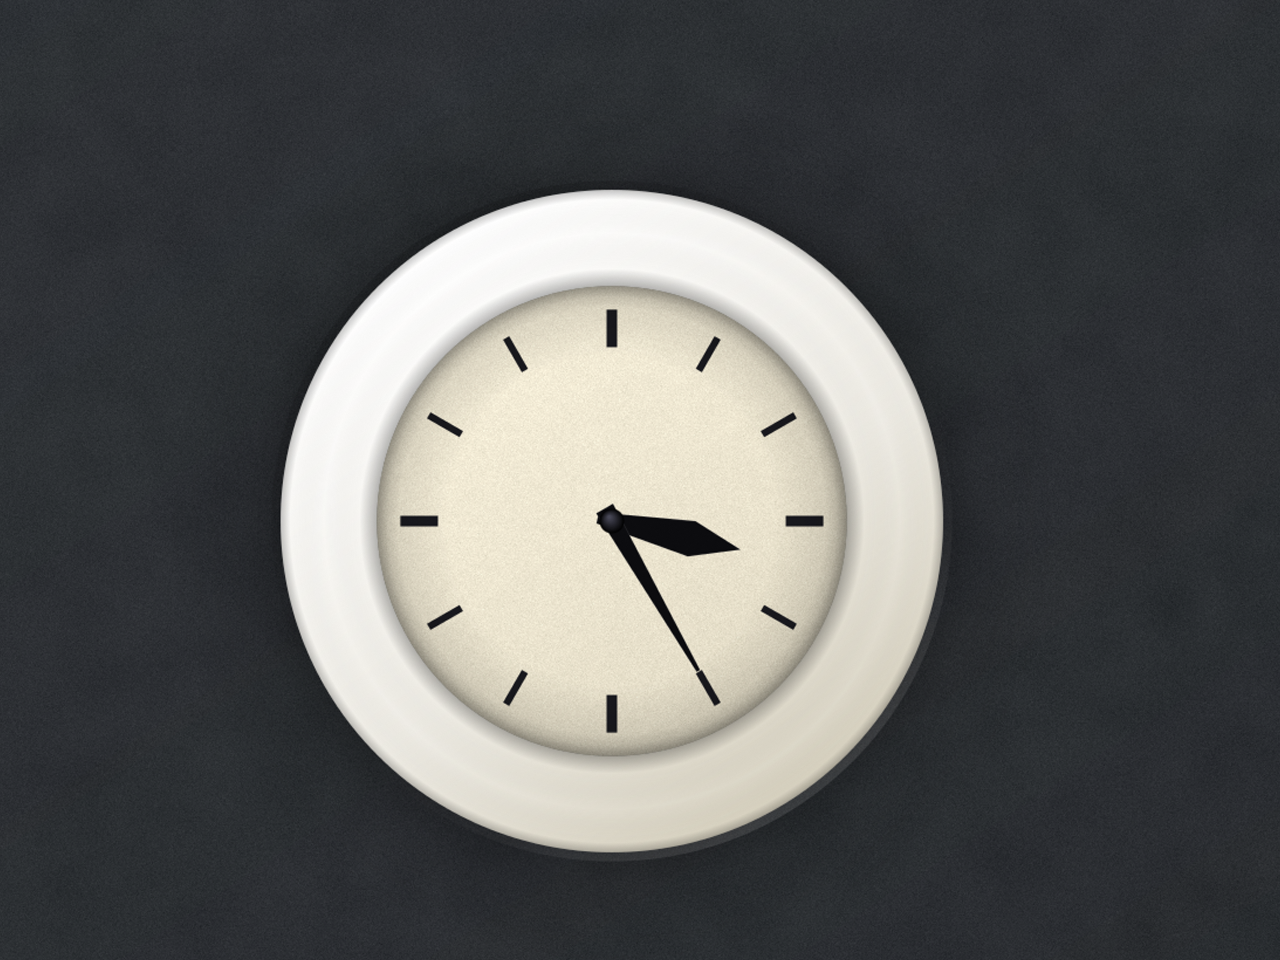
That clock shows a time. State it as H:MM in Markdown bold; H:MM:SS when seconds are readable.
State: **3:25**
